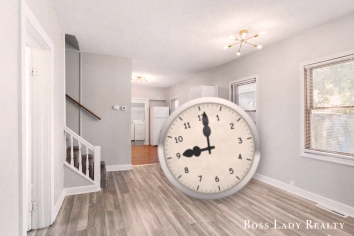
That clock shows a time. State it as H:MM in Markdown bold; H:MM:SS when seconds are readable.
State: **9:01**
